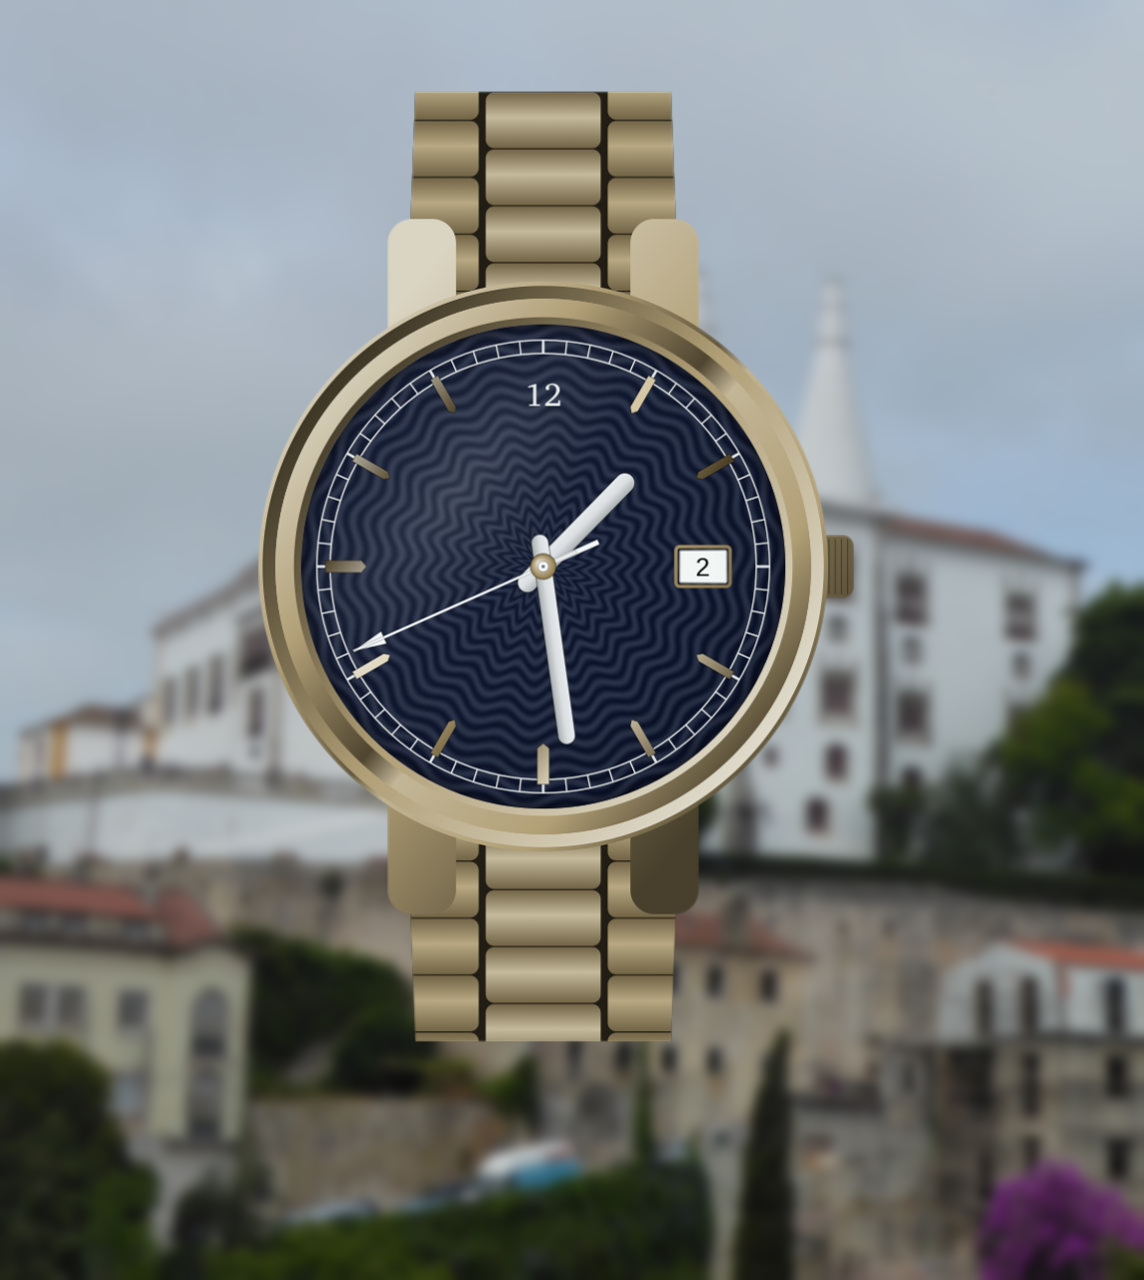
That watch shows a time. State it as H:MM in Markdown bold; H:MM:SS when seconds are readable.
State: **1:28:41**
